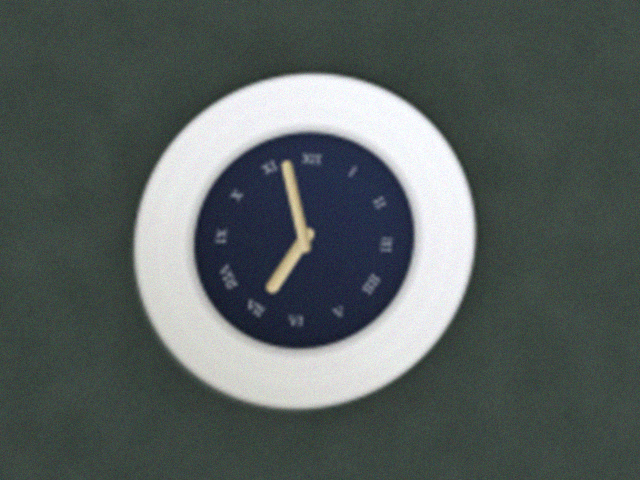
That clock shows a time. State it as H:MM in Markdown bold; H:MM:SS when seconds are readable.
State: **6:57**
